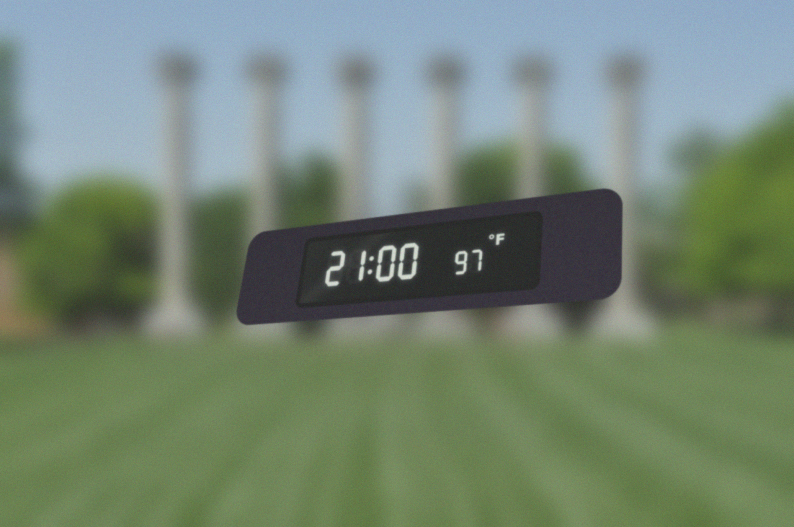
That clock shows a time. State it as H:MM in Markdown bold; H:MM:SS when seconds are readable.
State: **21:00**
